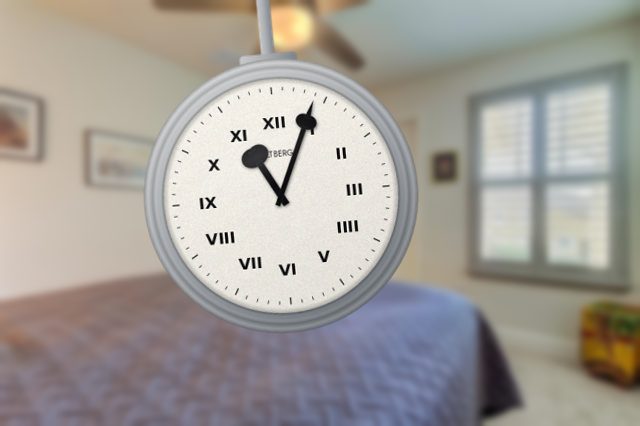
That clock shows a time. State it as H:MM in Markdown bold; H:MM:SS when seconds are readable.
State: **11:04**
